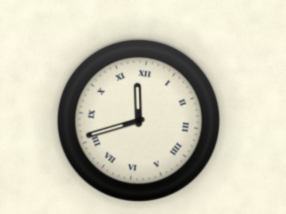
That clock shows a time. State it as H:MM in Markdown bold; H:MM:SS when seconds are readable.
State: **11:41**
